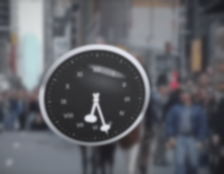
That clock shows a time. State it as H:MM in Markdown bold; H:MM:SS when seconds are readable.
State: **6:27**
